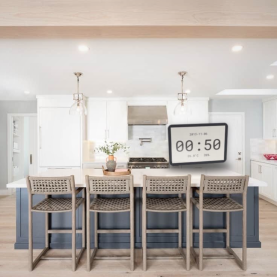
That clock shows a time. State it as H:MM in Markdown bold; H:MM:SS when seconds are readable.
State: **0:50**
